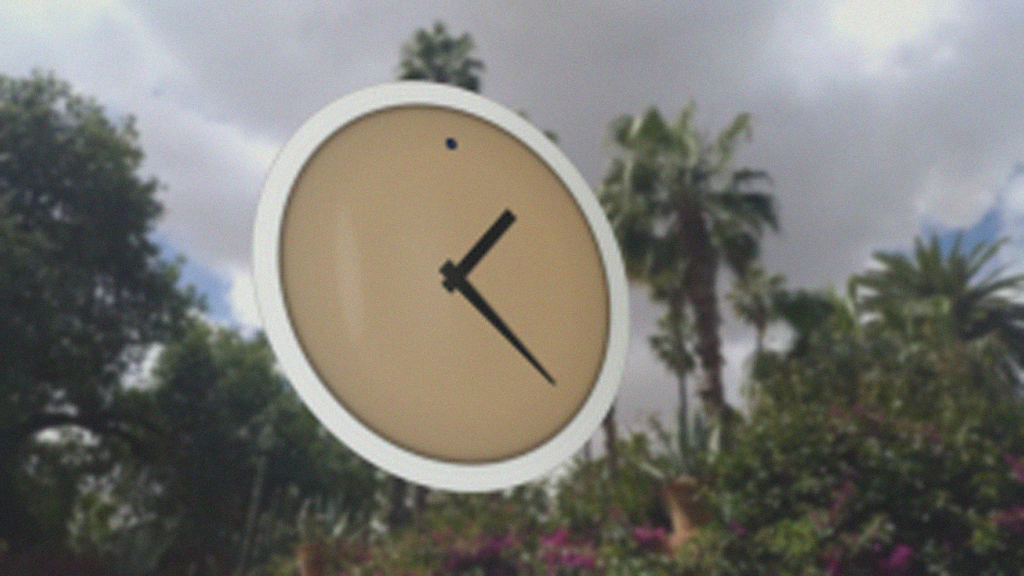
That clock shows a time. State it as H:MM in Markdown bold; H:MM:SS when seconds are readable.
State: **1:22**
